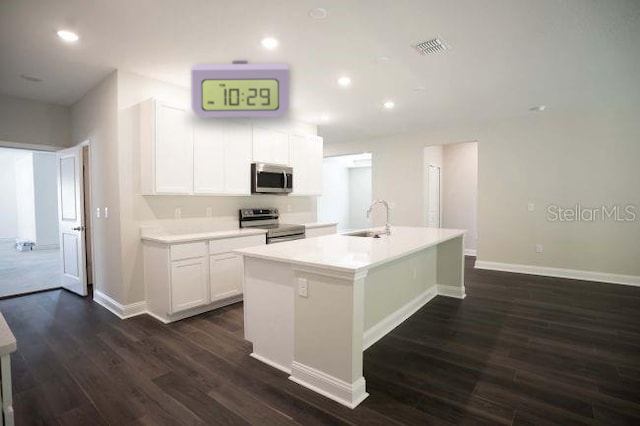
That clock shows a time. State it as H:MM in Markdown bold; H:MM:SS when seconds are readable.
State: **10:29**
